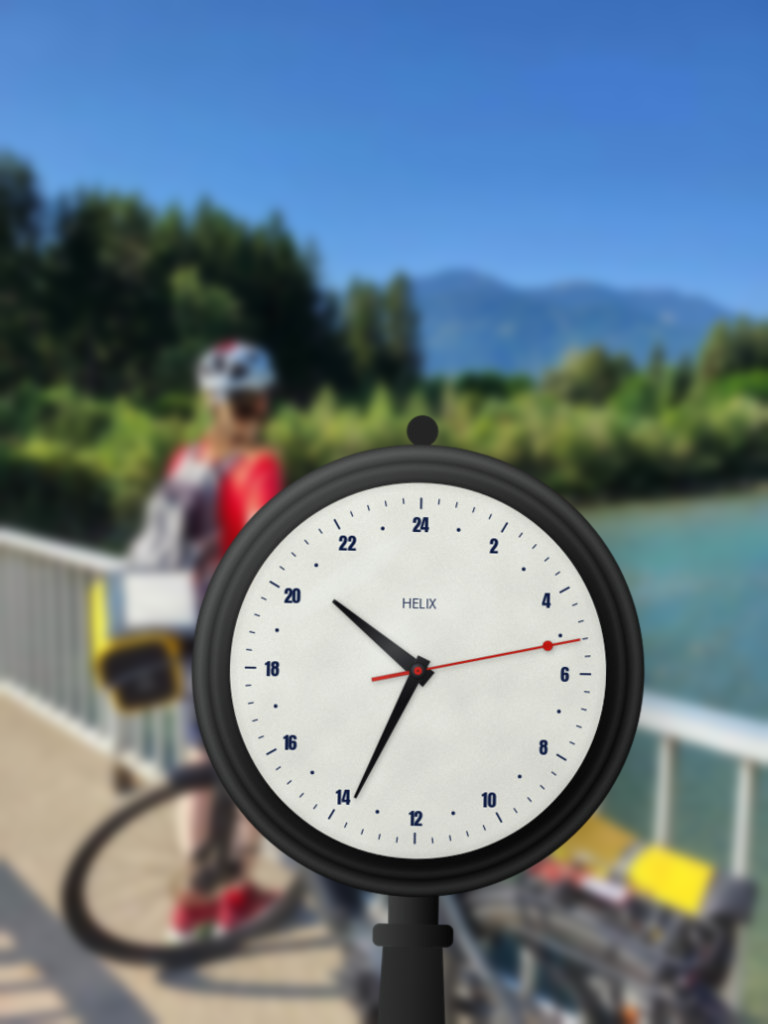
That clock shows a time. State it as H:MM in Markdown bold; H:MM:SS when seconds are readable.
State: **20:34:13**
